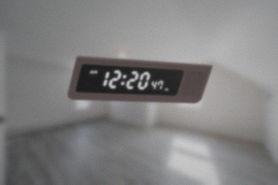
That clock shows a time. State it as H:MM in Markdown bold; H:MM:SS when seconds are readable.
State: **12:20**
